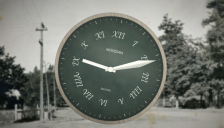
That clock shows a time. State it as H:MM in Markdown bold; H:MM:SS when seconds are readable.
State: **9:11**
